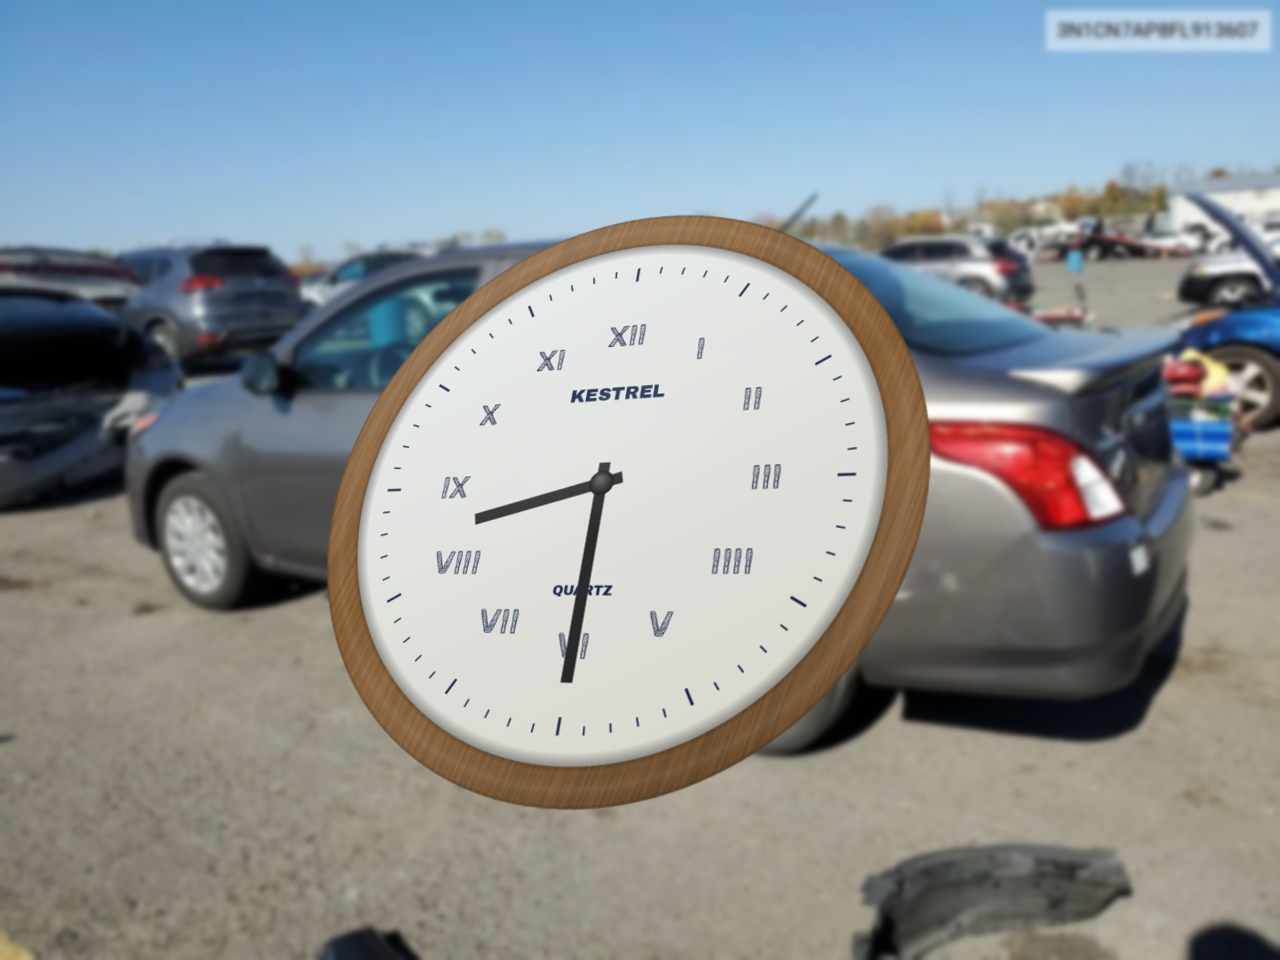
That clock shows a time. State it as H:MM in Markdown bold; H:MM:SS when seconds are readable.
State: **8:30**
